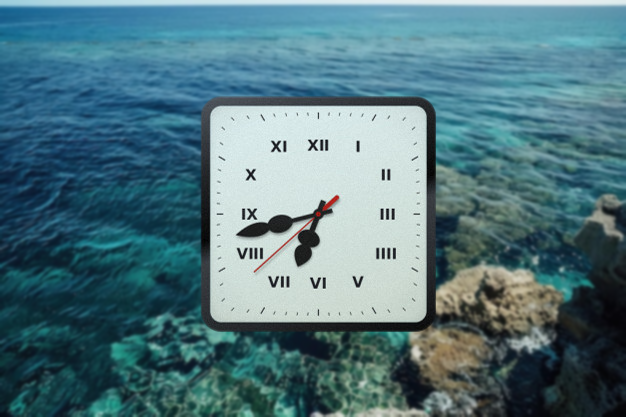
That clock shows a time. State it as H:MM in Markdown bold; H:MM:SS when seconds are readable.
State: **6:42:38**
